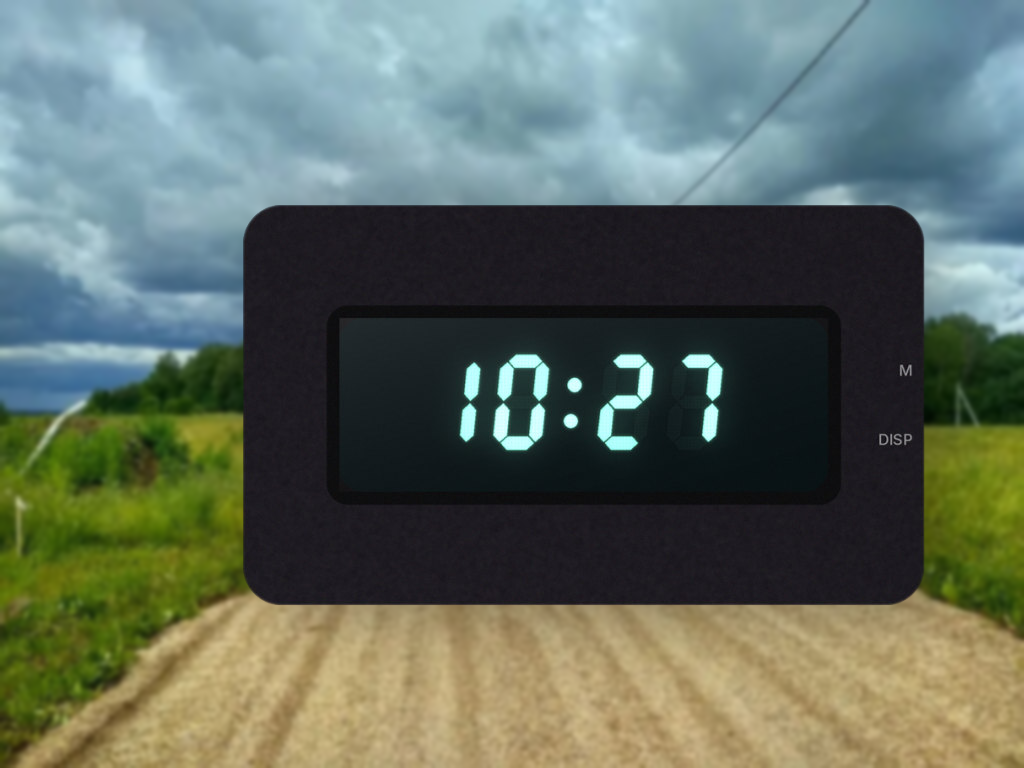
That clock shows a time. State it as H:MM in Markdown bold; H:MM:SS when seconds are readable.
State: **10:27**
